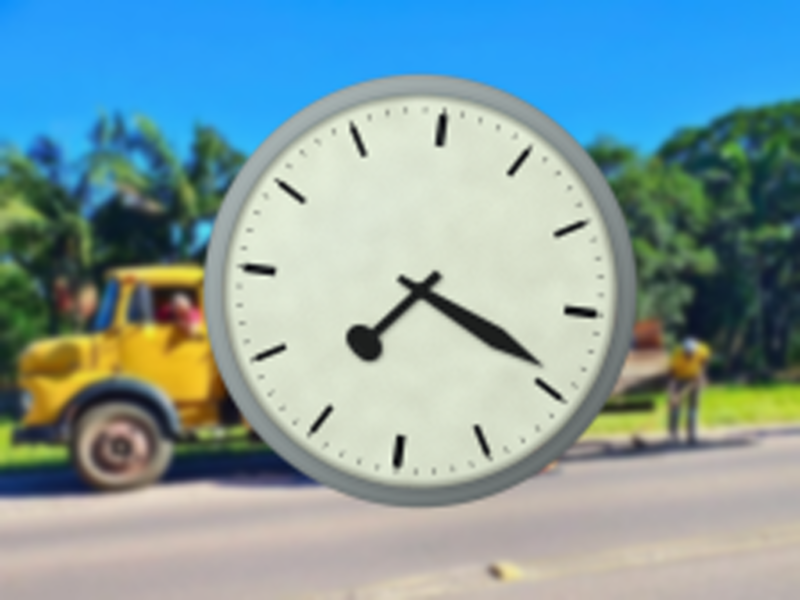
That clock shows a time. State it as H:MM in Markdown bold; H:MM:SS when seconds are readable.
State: **7:19**
